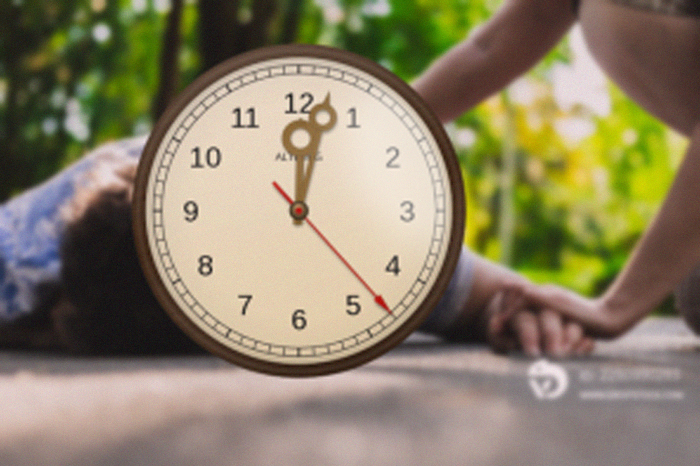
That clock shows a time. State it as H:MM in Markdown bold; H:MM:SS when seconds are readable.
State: **12:02:23**
